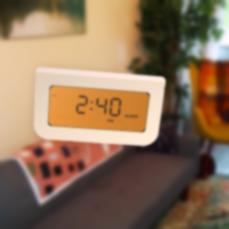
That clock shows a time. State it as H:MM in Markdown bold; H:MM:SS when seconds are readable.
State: **2:40**
